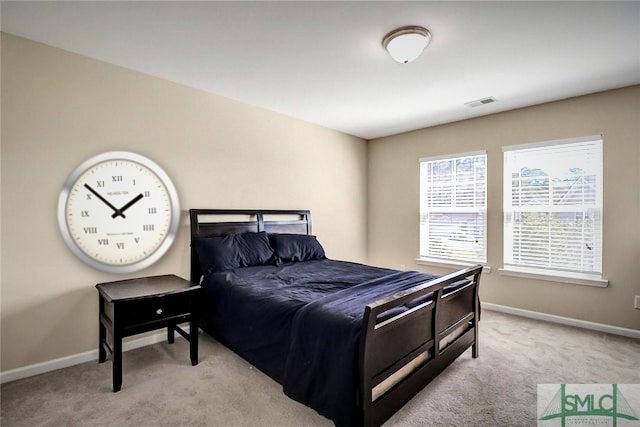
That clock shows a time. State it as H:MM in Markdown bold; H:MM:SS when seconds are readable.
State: **1:52**
